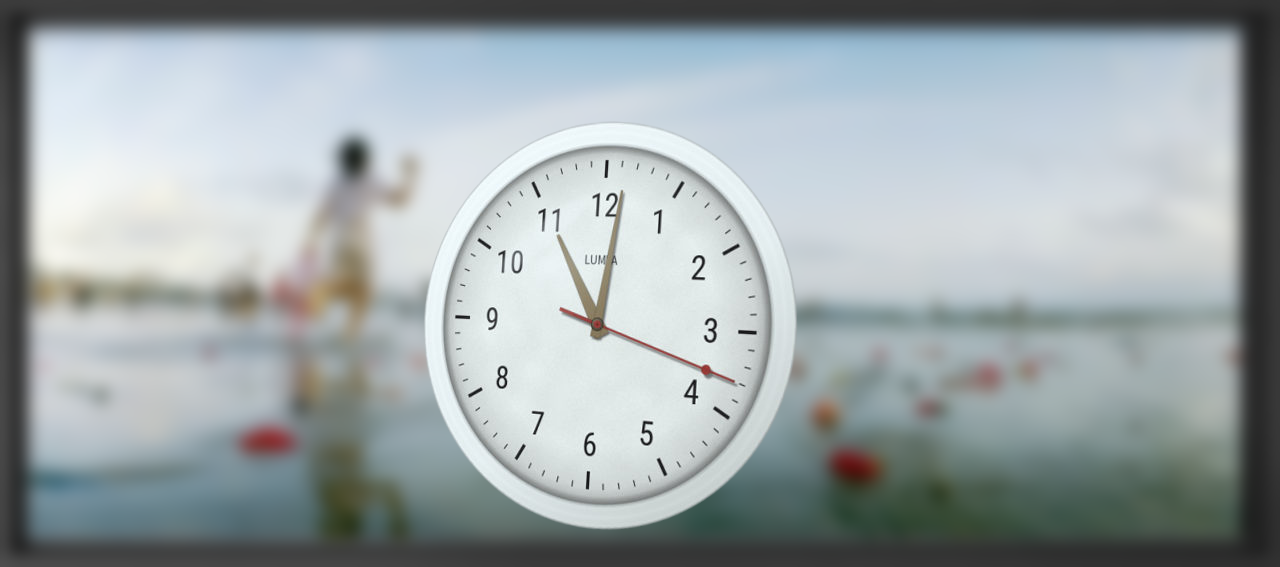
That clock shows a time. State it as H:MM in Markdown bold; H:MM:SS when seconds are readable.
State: **11:01:18**
